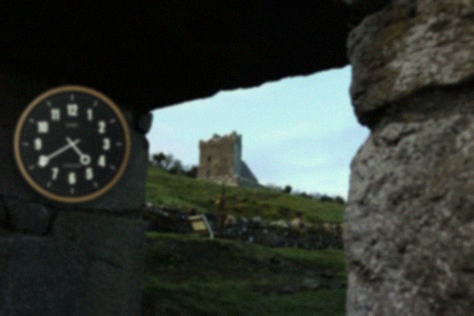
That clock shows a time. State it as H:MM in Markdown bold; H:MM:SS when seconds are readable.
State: **4:40**
